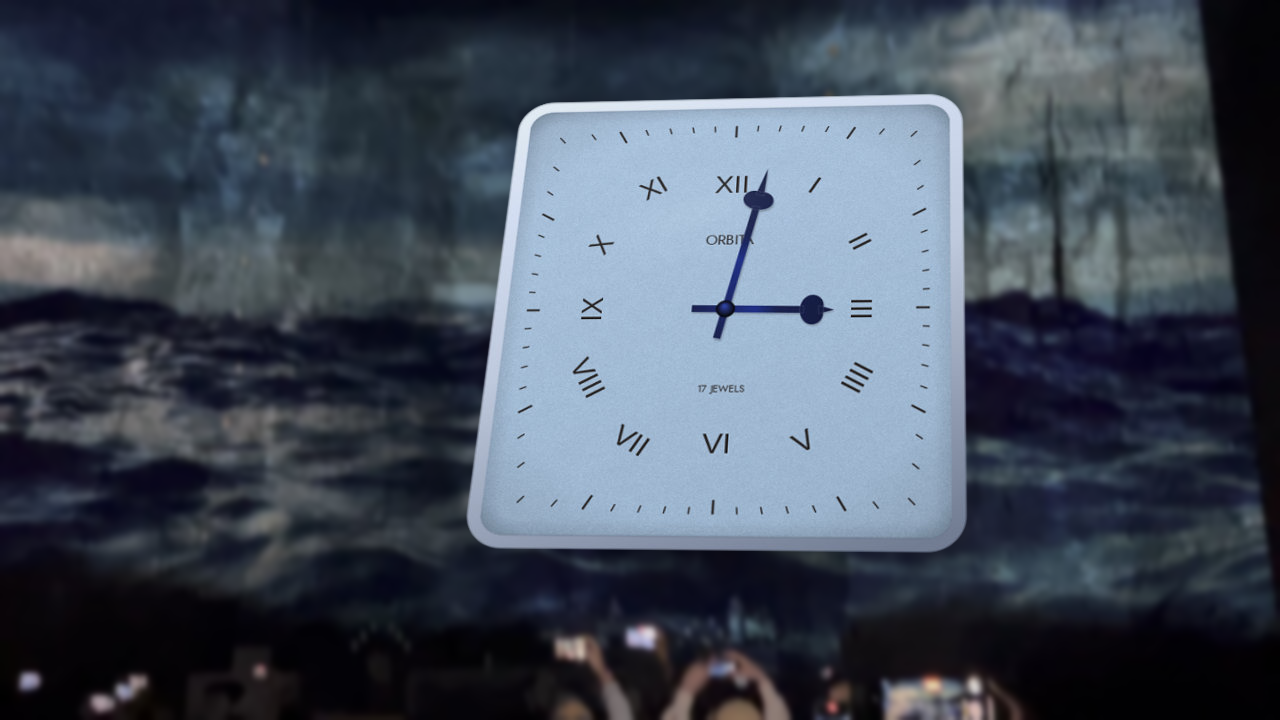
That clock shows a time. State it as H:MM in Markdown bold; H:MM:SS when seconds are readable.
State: **3:02**
